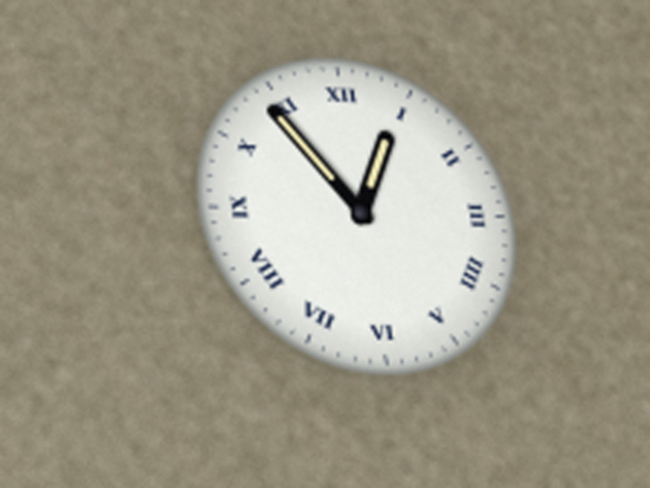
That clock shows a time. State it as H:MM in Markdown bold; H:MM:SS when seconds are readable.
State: **12:54**
